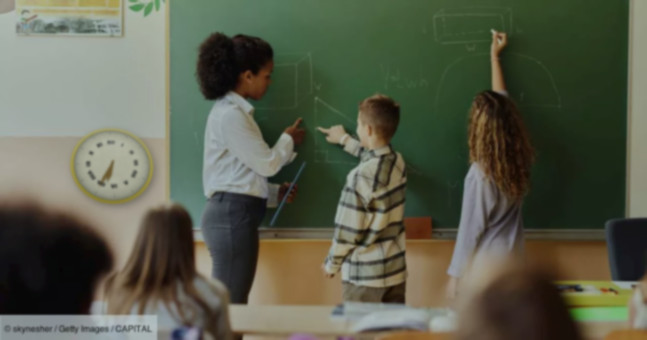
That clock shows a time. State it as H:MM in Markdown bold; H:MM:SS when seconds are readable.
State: **6:35**
